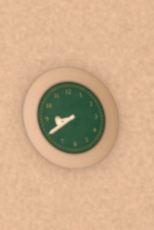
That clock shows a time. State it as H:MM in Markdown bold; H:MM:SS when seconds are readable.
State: **8:40**
